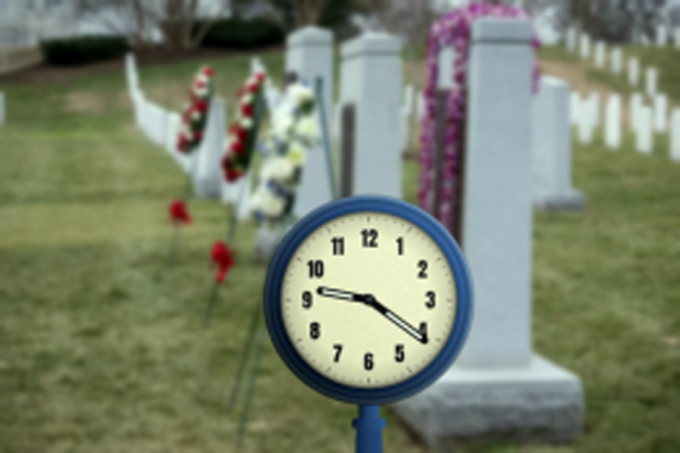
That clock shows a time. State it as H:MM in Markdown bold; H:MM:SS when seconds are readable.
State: **9:21**
